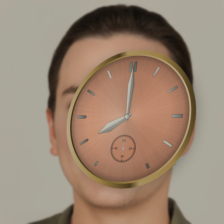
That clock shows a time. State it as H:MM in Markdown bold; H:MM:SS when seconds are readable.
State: **8:00**
